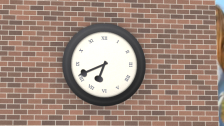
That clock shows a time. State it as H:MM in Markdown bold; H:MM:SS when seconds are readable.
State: **6:41**
